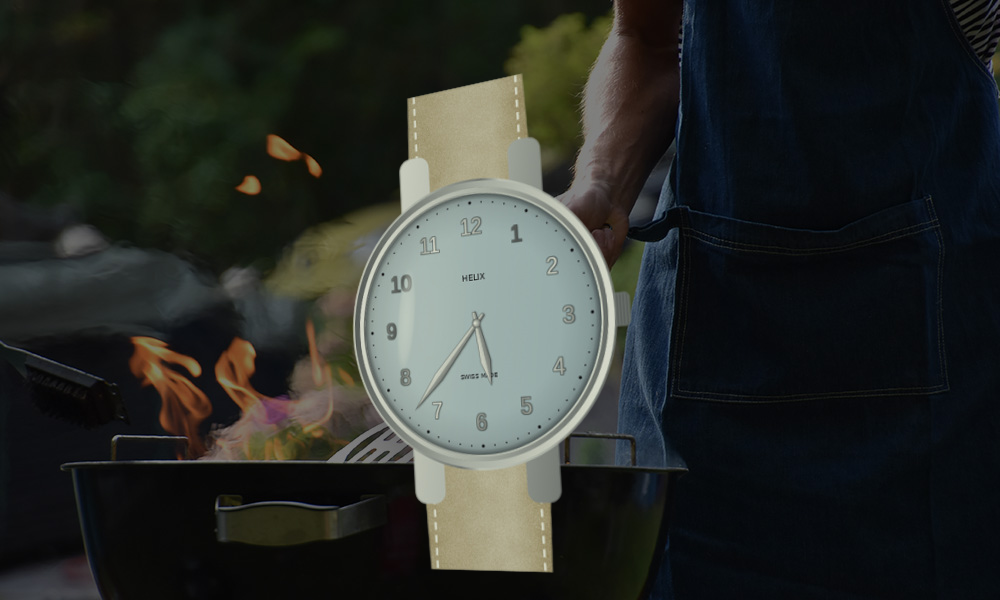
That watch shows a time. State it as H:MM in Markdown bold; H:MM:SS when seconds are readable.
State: **5:37**
